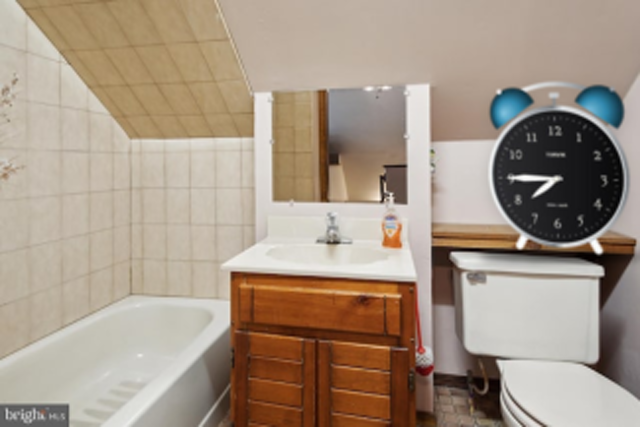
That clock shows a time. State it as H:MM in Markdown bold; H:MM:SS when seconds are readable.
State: **7:45**
